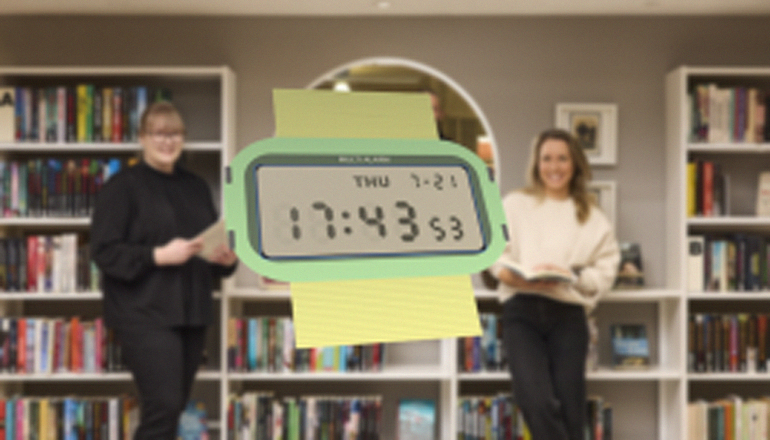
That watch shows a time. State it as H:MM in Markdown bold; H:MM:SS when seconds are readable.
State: **17:43:53**
